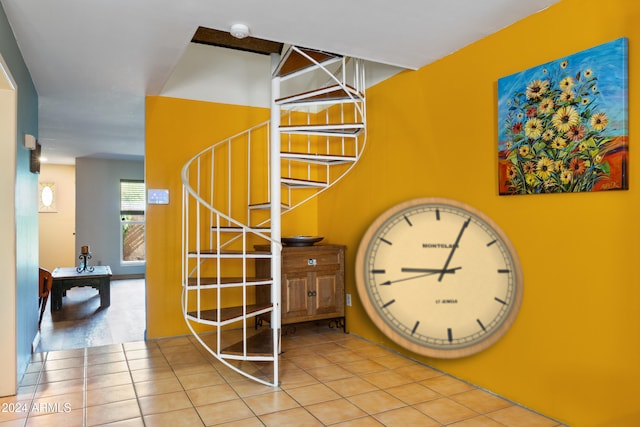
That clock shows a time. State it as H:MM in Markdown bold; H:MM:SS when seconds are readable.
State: **9:04:43**
